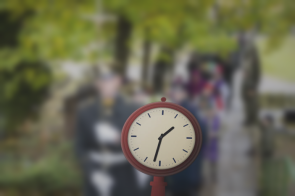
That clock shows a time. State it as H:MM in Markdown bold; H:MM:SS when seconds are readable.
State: **1:32**
